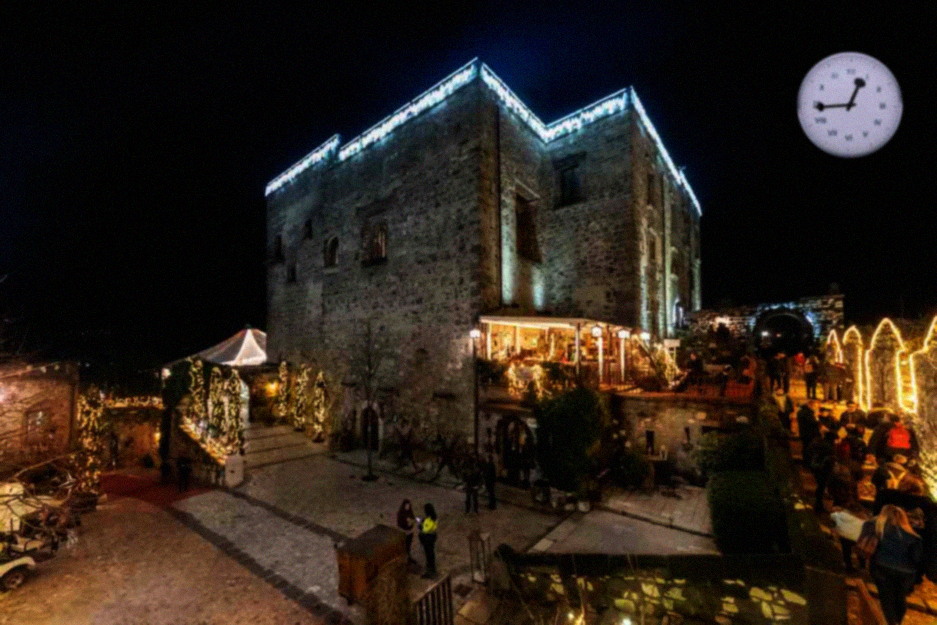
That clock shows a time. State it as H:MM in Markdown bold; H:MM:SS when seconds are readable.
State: **12:44**
